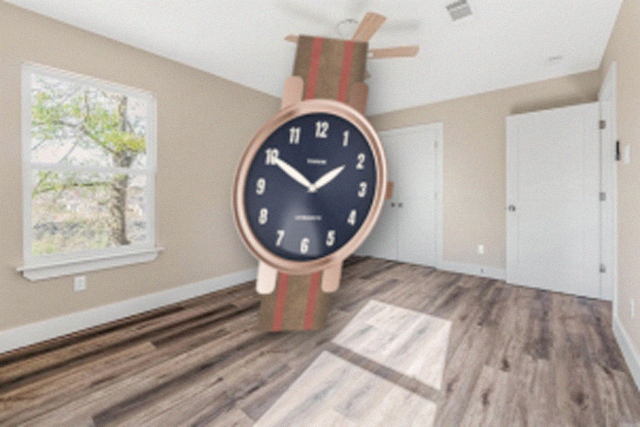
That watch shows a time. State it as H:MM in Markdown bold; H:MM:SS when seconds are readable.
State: **1:50**
